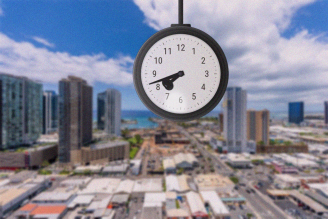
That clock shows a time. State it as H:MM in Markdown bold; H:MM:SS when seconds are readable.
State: **7:42**
